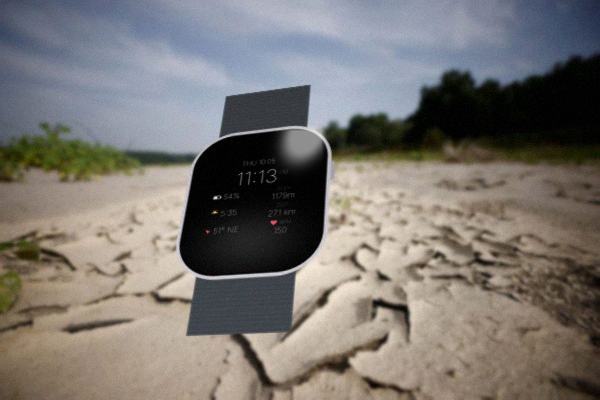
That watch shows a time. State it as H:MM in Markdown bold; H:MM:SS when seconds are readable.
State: **11:13**
